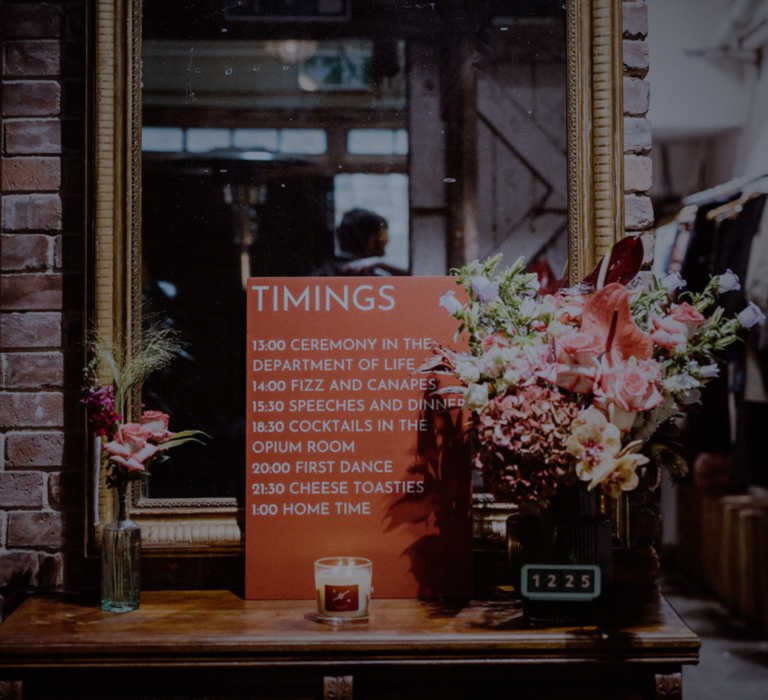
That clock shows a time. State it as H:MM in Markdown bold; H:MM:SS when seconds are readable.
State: **12:25**
